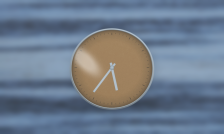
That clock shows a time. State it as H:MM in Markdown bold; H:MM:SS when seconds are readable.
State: **5:36**
